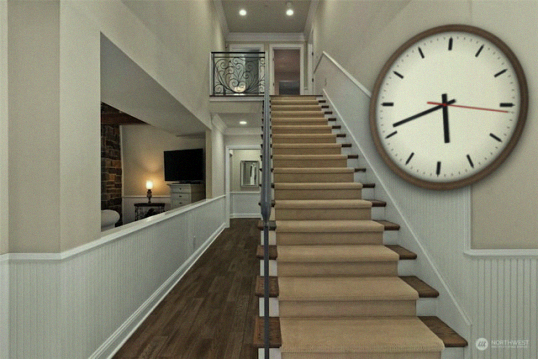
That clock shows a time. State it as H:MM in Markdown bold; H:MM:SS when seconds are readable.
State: **5:41:16**
